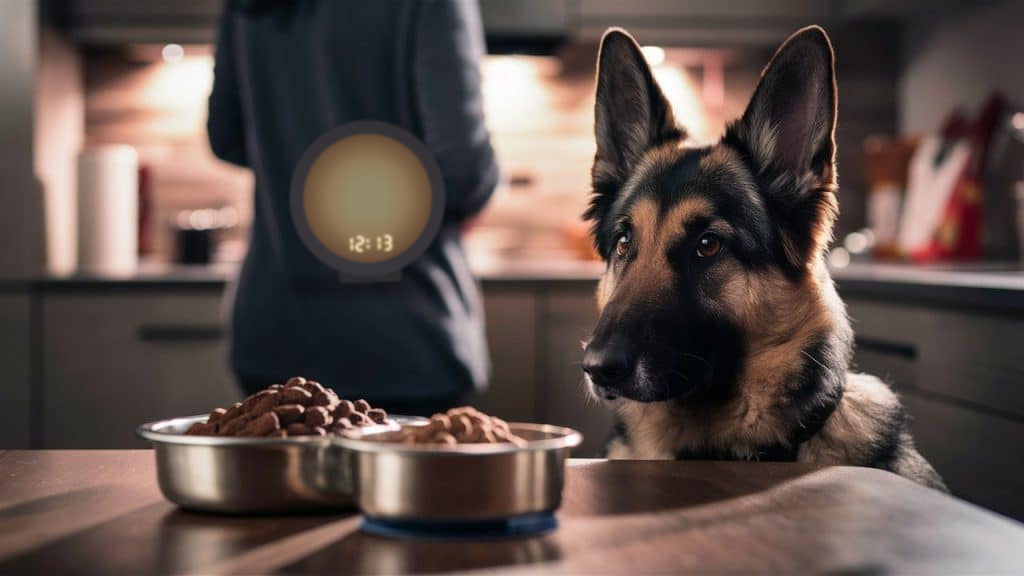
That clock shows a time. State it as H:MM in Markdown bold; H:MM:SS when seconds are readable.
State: **12:13**
